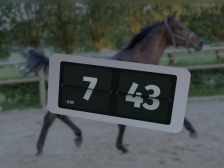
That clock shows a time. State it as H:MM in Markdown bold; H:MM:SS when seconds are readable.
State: **7:43**
